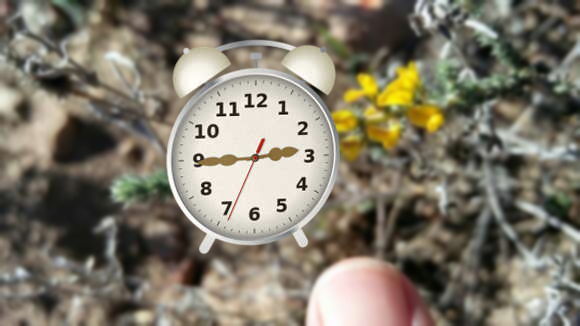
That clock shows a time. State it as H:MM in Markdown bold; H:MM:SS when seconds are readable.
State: **2:44:34**
